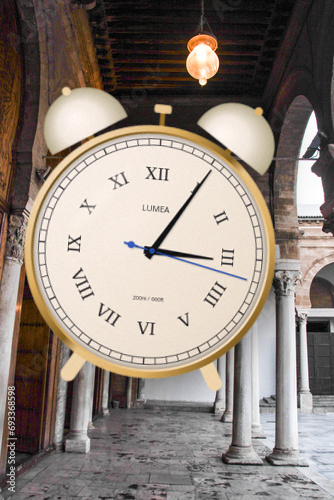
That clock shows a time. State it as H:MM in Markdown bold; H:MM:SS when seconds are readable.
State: **3:05:17**
